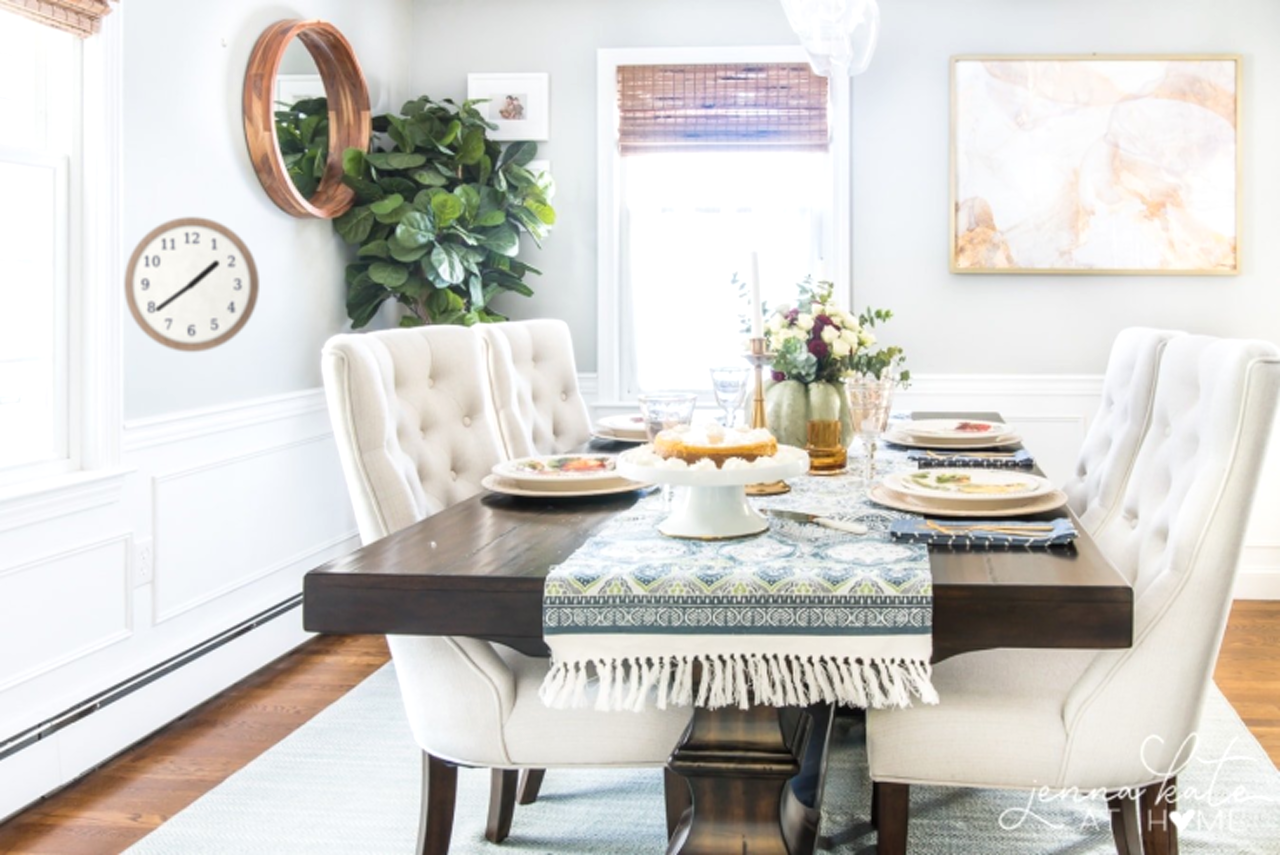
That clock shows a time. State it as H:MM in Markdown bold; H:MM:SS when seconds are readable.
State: **1:39**
